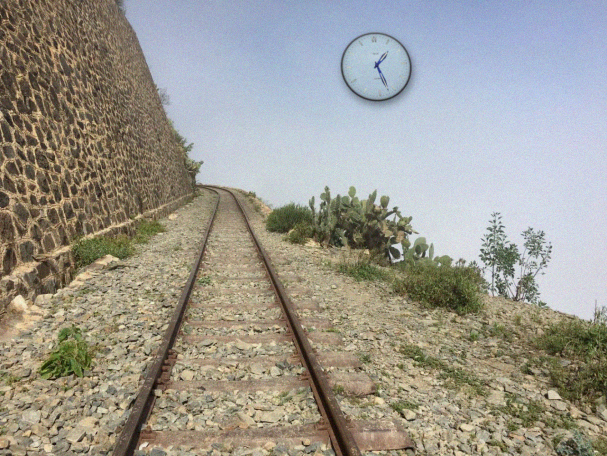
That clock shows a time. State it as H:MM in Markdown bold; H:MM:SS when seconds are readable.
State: **1:27**
